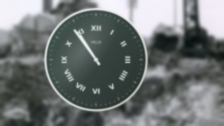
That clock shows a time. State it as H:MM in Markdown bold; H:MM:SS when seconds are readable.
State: **10:54**
